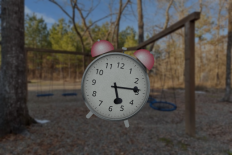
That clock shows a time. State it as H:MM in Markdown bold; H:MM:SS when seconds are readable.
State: **5:14**
